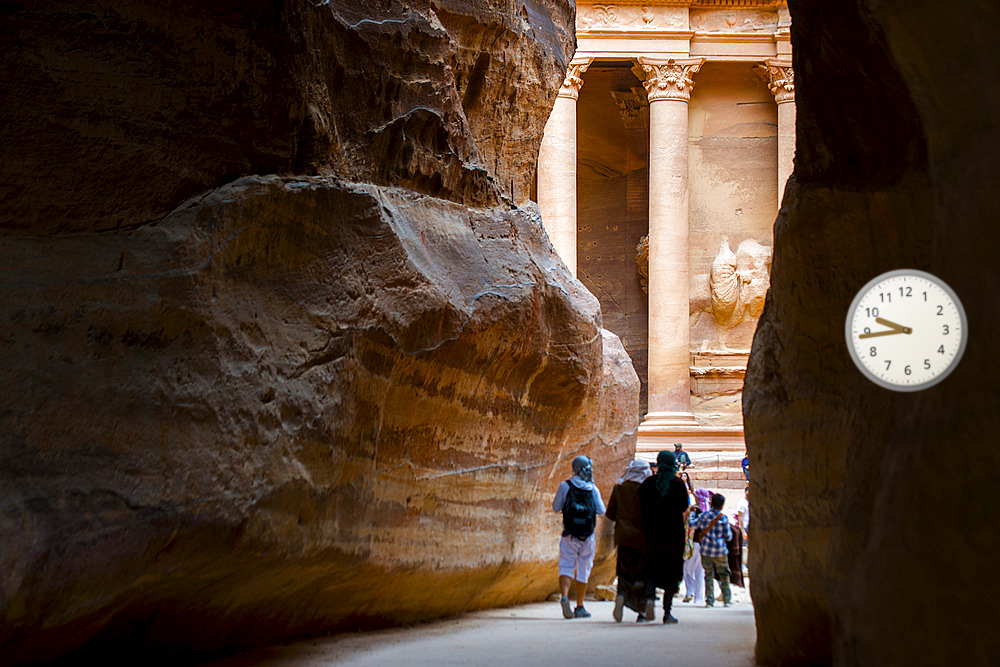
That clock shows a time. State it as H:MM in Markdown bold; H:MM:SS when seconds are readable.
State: **9:44**
